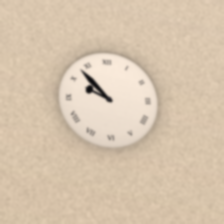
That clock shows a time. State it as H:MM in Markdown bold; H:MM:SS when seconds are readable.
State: **9:53**
